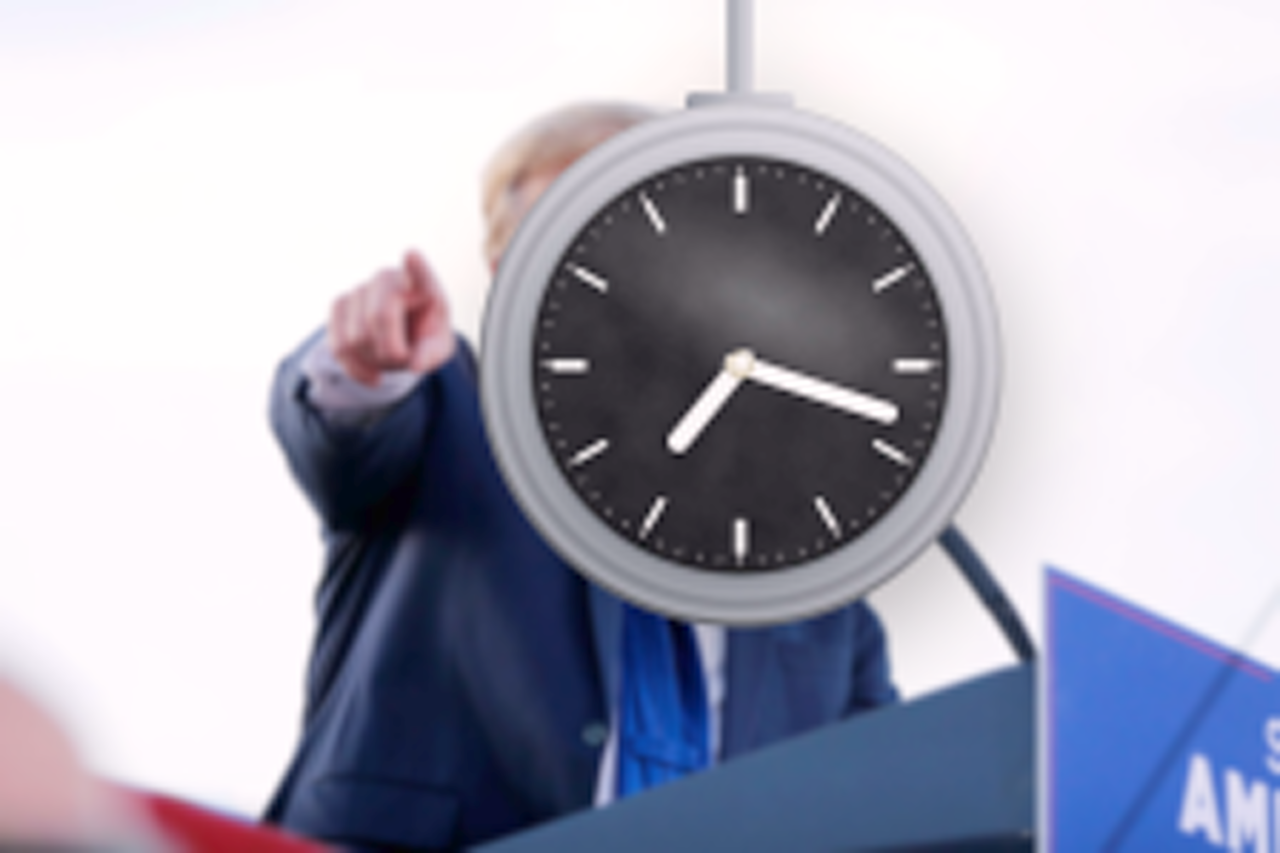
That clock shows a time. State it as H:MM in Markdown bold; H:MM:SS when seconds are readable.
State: **7:18**
